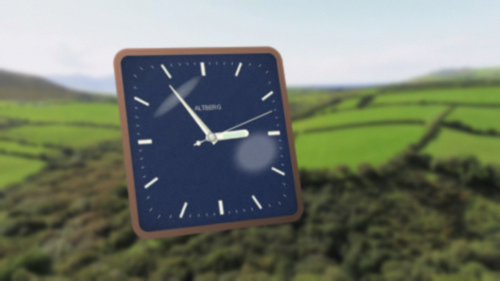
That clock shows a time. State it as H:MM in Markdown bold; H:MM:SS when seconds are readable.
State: **2:54:12**
